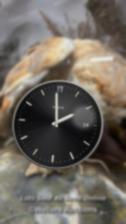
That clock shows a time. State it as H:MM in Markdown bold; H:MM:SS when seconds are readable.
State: **1:59**
